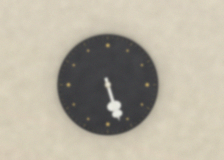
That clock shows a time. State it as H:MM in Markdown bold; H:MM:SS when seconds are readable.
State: **5:27**
